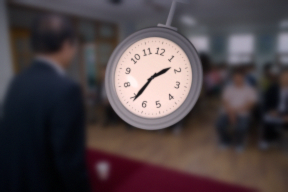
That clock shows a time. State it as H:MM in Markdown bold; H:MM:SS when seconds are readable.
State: **1:34**
